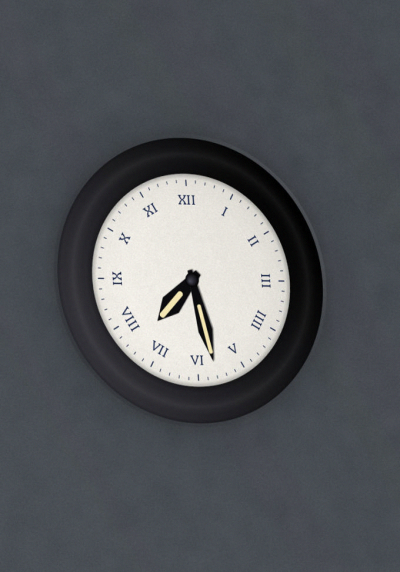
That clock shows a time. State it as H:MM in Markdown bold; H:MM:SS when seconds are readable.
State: **7:28**
